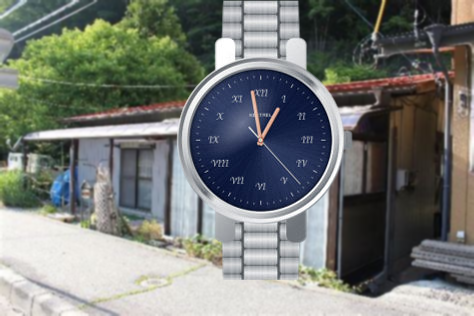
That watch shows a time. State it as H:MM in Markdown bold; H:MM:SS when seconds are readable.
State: **12:58:23**
